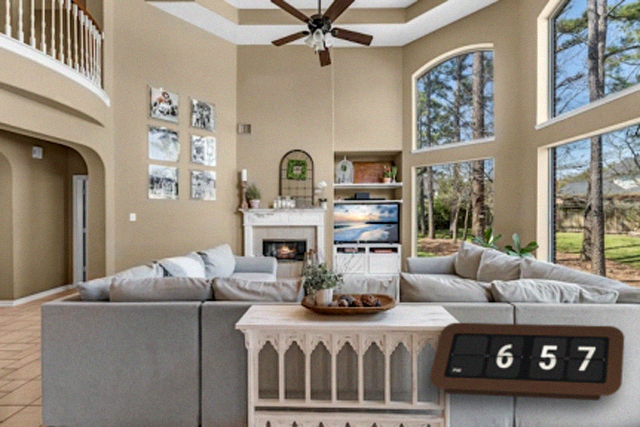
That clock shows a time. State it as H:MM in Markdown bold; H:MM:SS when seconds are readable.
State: **6:57**
